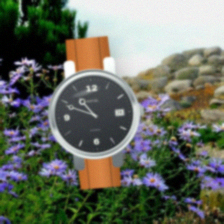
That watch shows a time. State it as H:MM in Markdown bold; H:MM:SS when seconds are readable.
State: **10:49**
